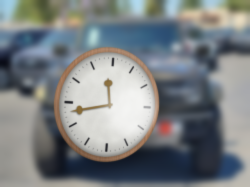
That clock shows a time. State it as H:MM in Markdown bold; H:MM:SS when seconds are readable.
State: **11:43**
